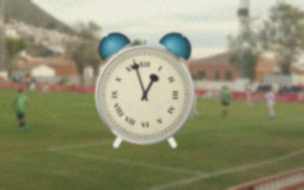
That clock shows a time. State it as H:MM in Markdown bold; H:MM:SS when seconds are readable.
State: **12:57**
